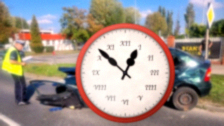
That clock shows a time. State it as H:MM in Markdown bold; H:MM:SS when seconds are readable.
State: **12:52**
